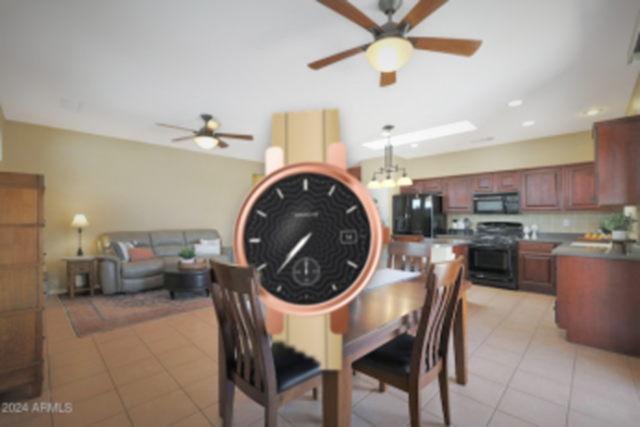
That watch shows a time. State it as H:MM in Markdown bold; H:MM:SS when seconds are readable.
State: **7:37**
